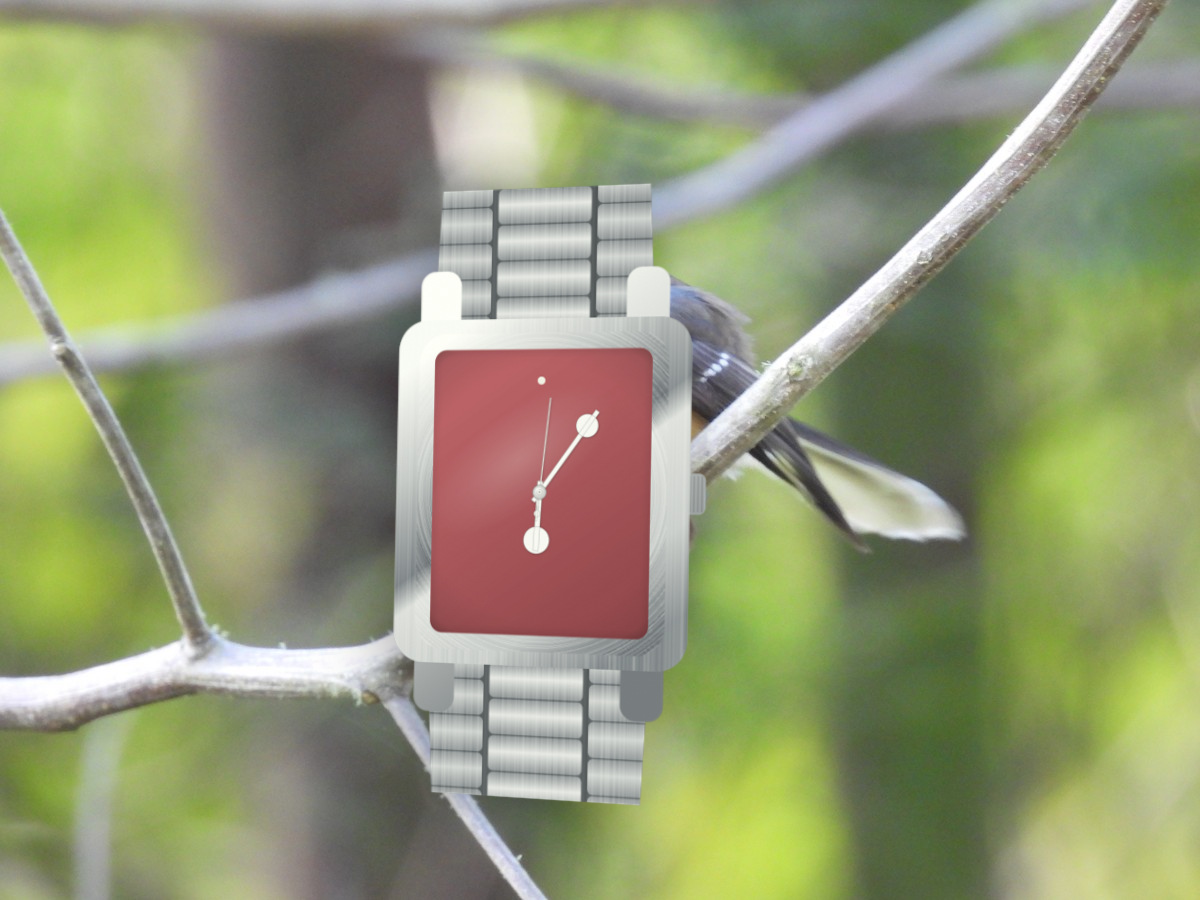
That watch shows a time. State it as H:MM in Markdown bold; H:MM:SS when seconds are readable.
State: **6:06:01**
